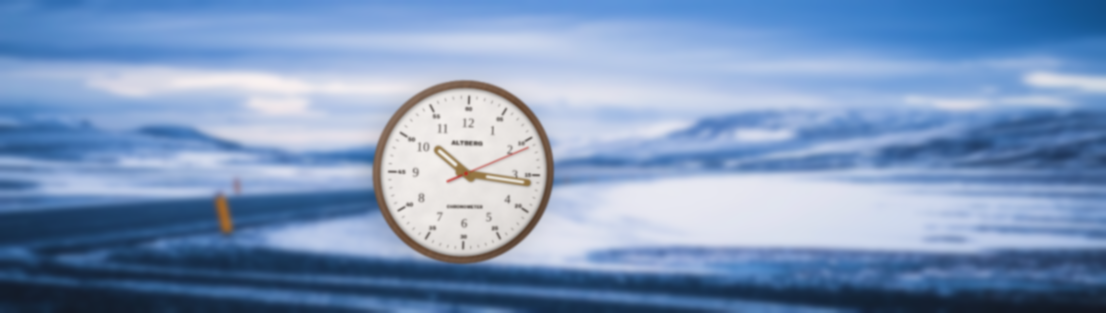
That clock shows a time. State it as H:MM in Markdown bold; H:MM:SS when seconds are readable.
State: **10:16:11**
